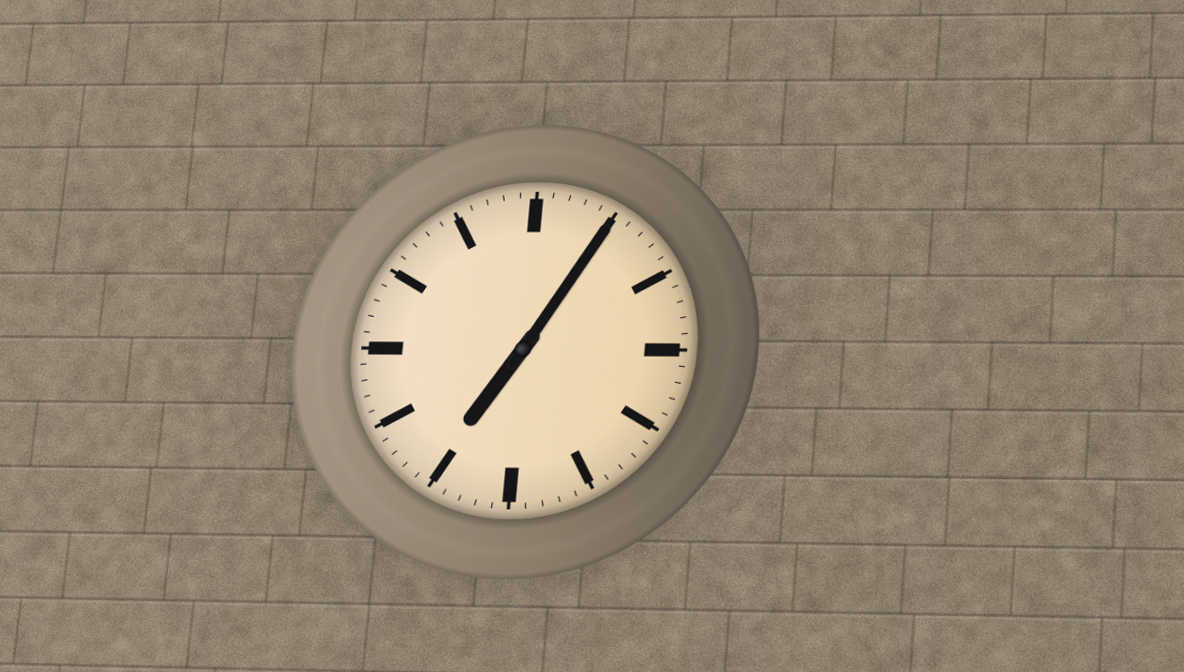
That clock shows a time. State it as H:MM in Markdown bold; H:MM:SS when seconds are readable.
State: **7:05**
